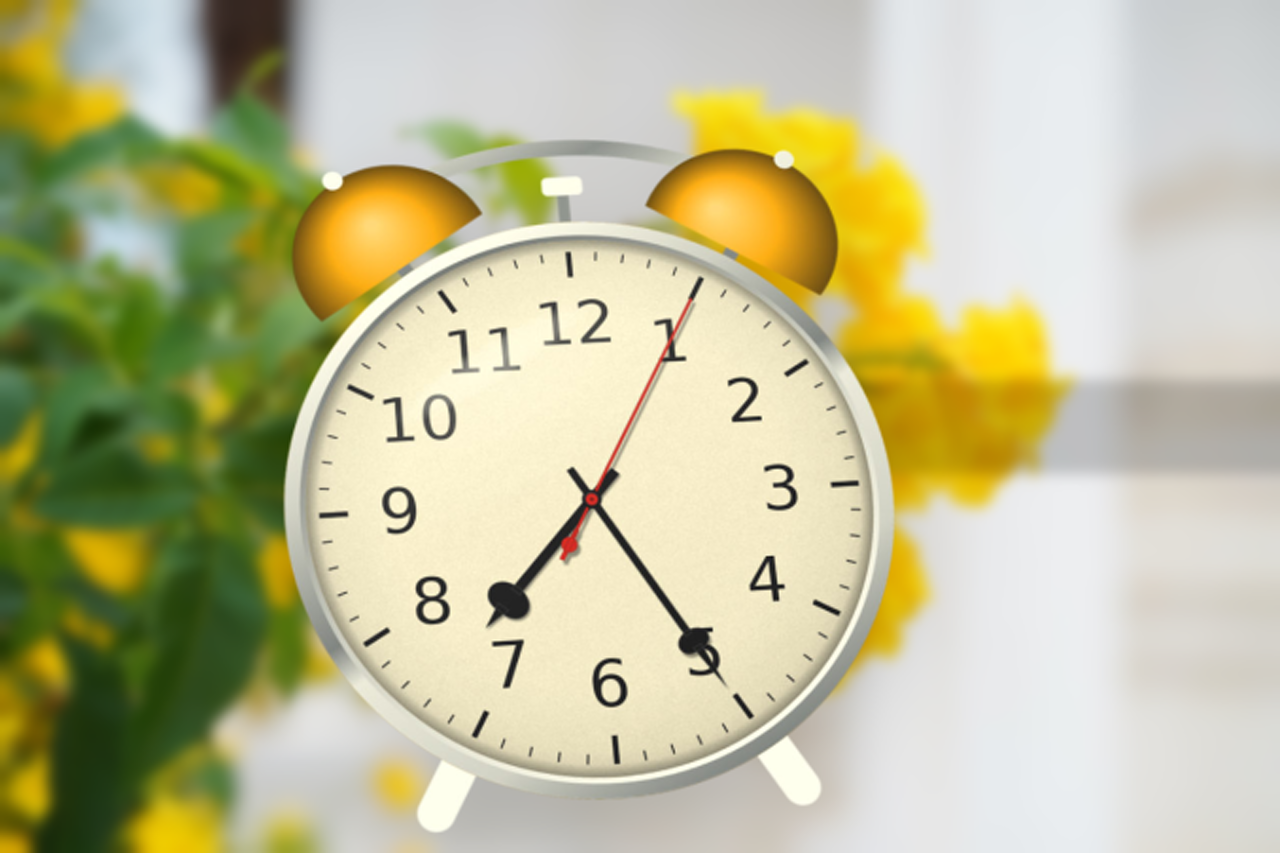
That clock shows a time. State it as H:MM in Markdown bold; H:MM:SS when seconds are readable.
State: **7:25:05**
